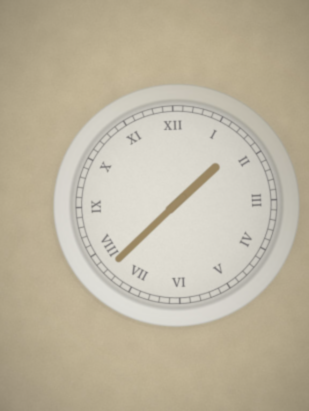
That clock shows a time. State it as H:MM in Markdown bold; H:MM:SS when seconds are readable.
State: **1:38**
